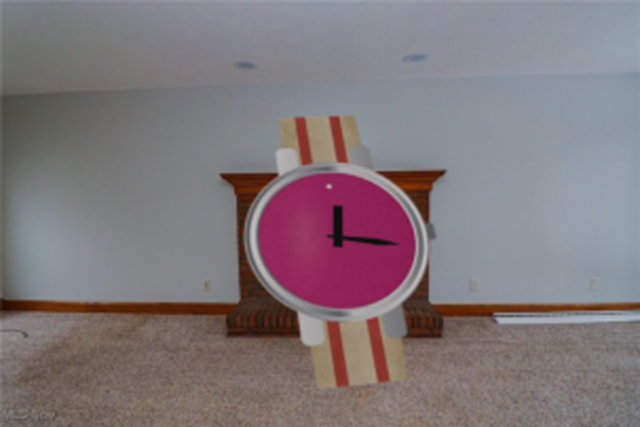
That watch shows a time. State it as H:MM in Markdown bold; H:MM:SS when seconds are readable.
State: **12:17**
